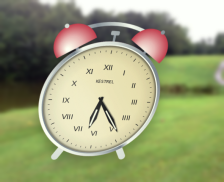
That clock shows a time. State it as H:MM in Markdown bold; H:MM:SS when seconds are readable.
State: **6:24**
